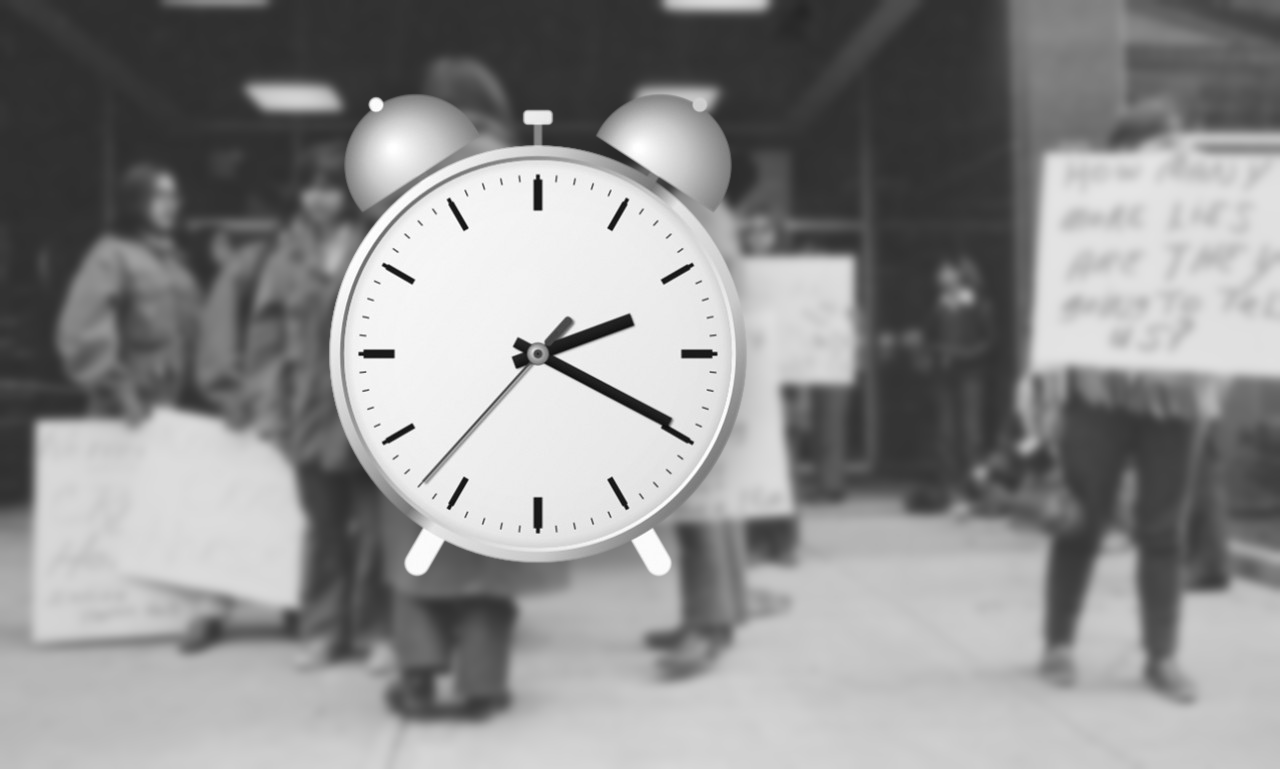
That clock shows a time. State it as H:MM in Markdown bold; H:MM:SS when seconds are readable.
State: **2:19:37**
